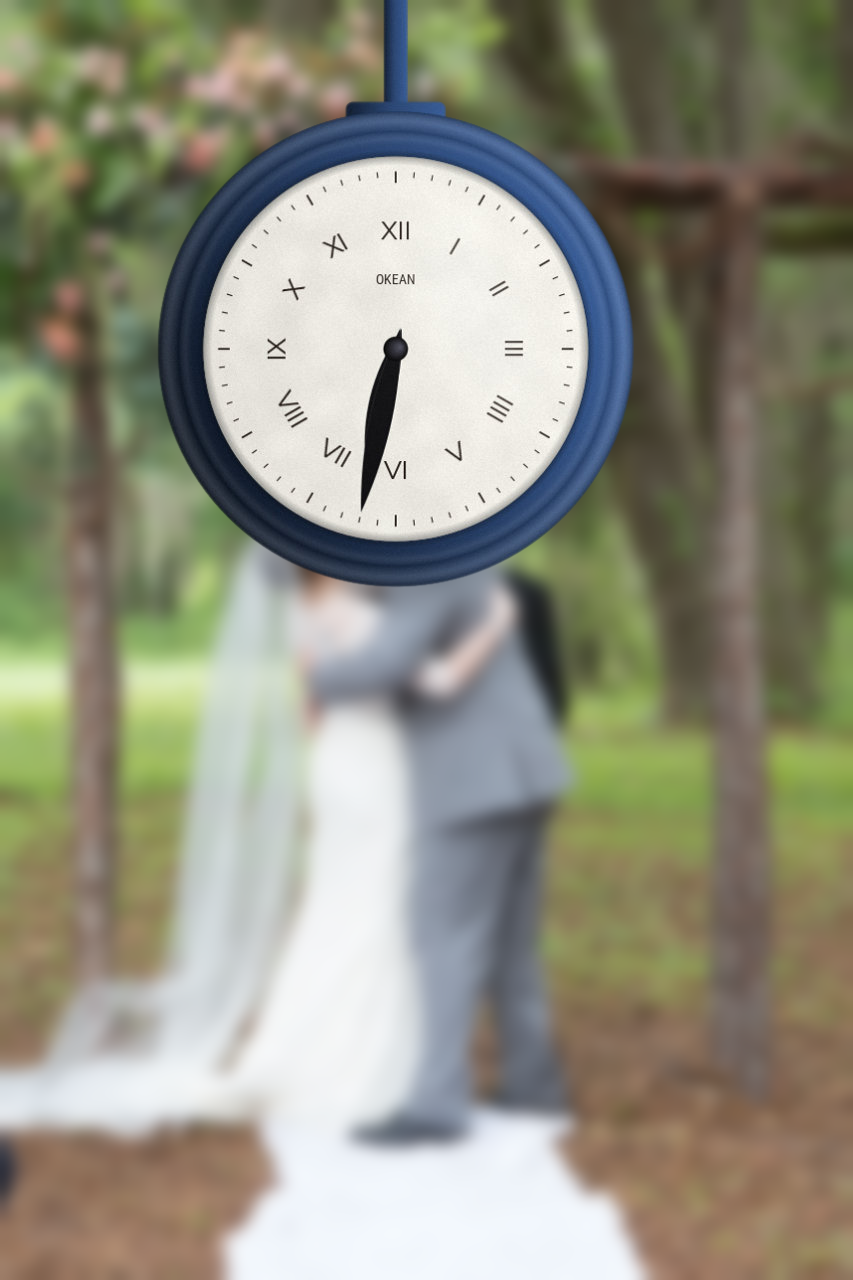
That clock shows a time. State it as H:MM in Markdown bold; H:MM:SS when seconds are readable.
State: **6:32**
